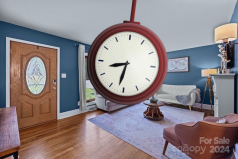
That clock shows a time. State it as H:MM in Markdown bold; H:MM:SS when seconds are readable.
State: **8:32**
